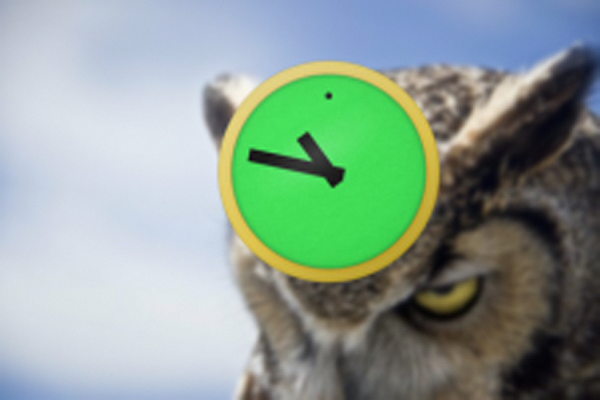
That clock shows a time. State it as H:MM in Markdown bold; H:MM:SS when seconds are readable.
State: **10:47**
